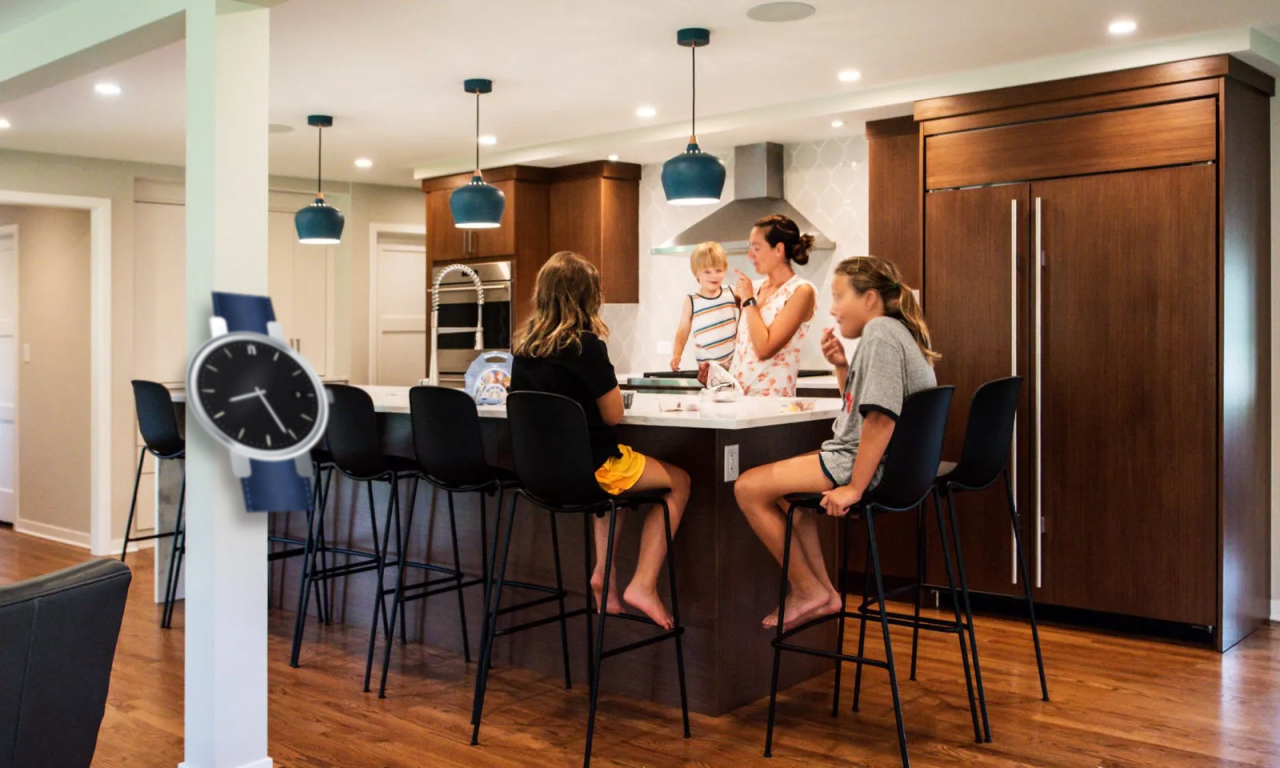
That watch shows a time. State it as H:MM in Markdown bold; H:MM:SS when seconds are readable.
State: **8:26**
